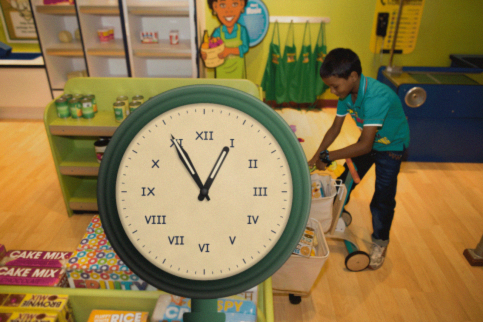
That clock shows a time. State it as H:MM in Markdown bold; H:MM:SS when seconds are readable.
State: **12:55**
